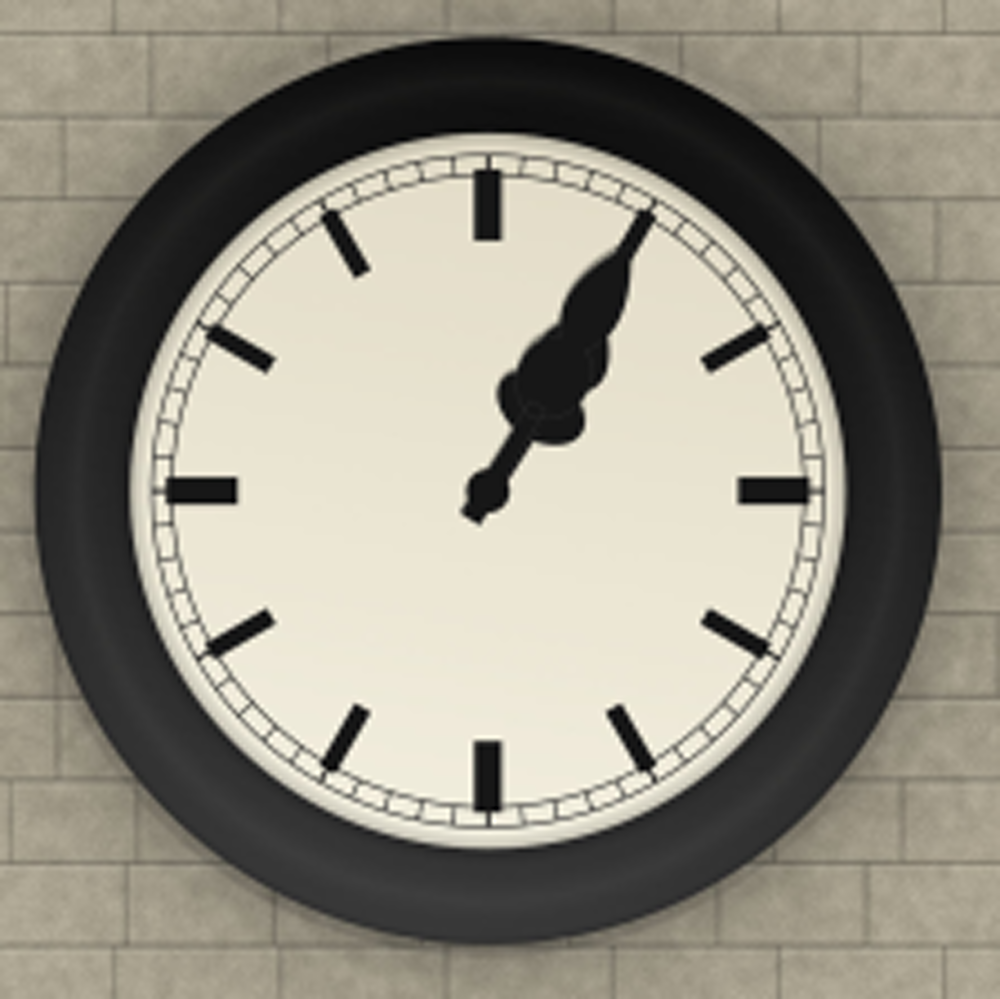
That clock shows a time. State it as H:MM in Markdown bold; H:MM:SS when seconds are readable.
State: **1:05**
